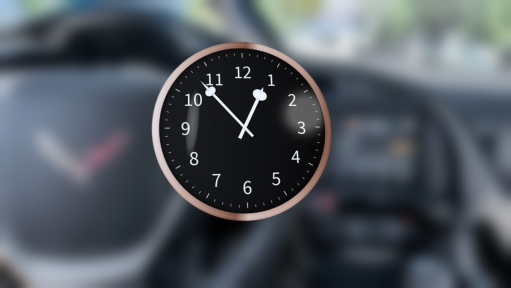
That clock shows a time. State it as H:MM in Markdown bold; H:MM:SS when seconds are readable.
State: **12:53**
